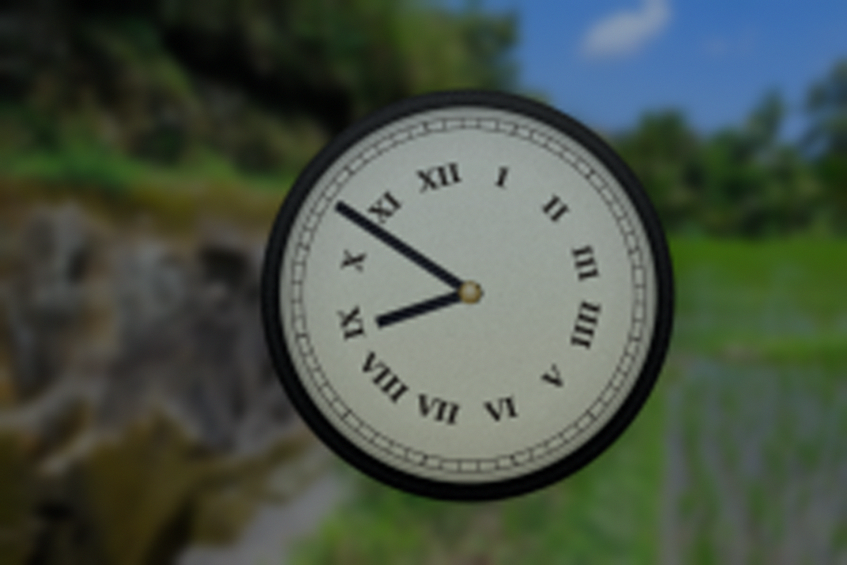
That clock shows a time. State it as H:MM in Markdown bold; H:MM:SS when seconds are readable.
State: **8:53**
